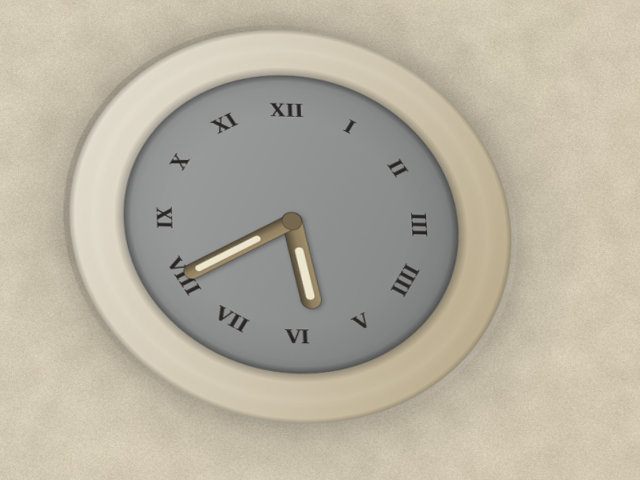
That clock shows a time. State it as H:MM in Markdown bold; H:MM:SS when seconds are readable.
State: **5:40**
